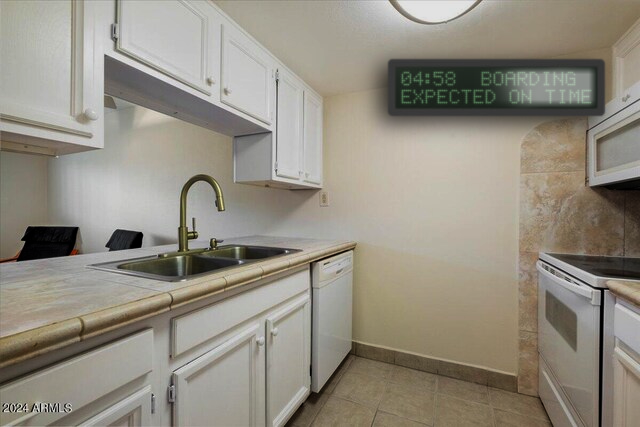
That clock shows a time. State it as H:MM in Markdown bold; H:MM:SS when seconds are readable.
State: **4:58**
